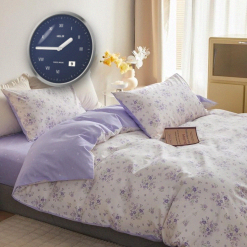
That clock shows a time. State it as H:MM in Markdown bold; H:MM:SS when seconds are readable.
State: **1:45**
